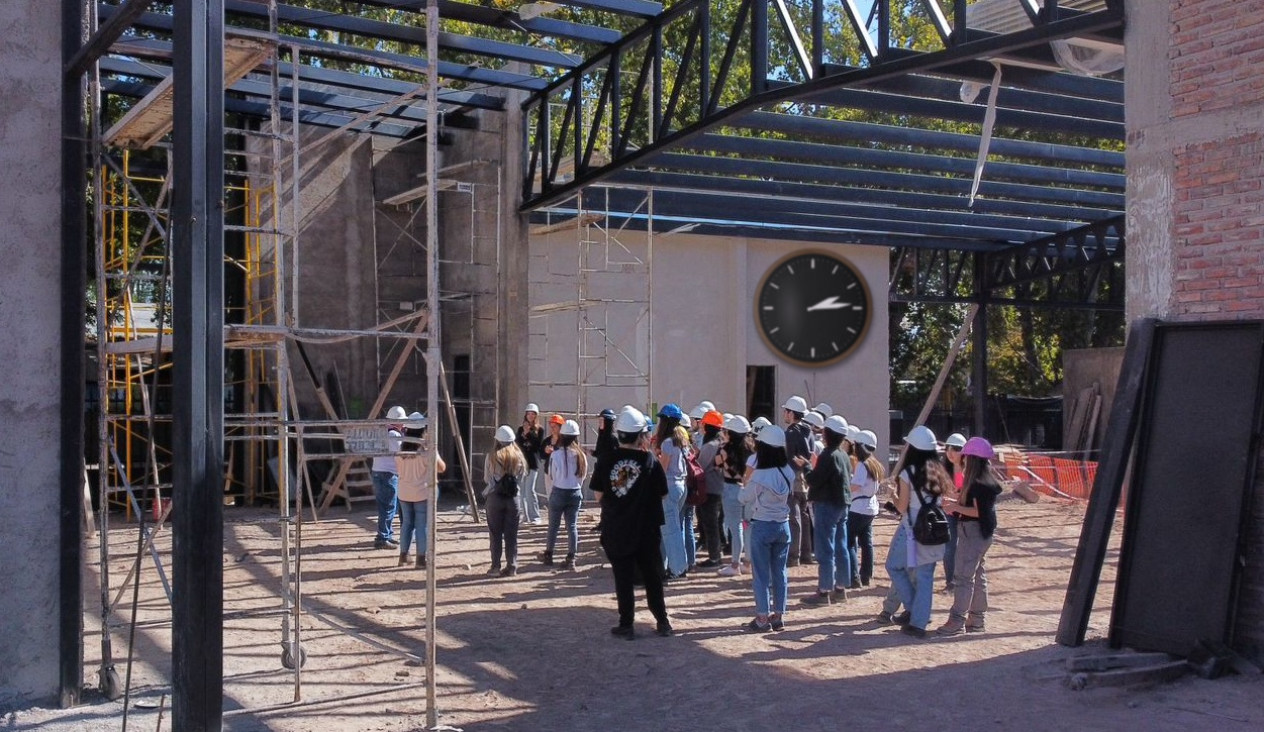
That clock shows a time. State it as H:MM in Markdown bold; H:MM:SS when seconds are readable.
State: **2:14**
